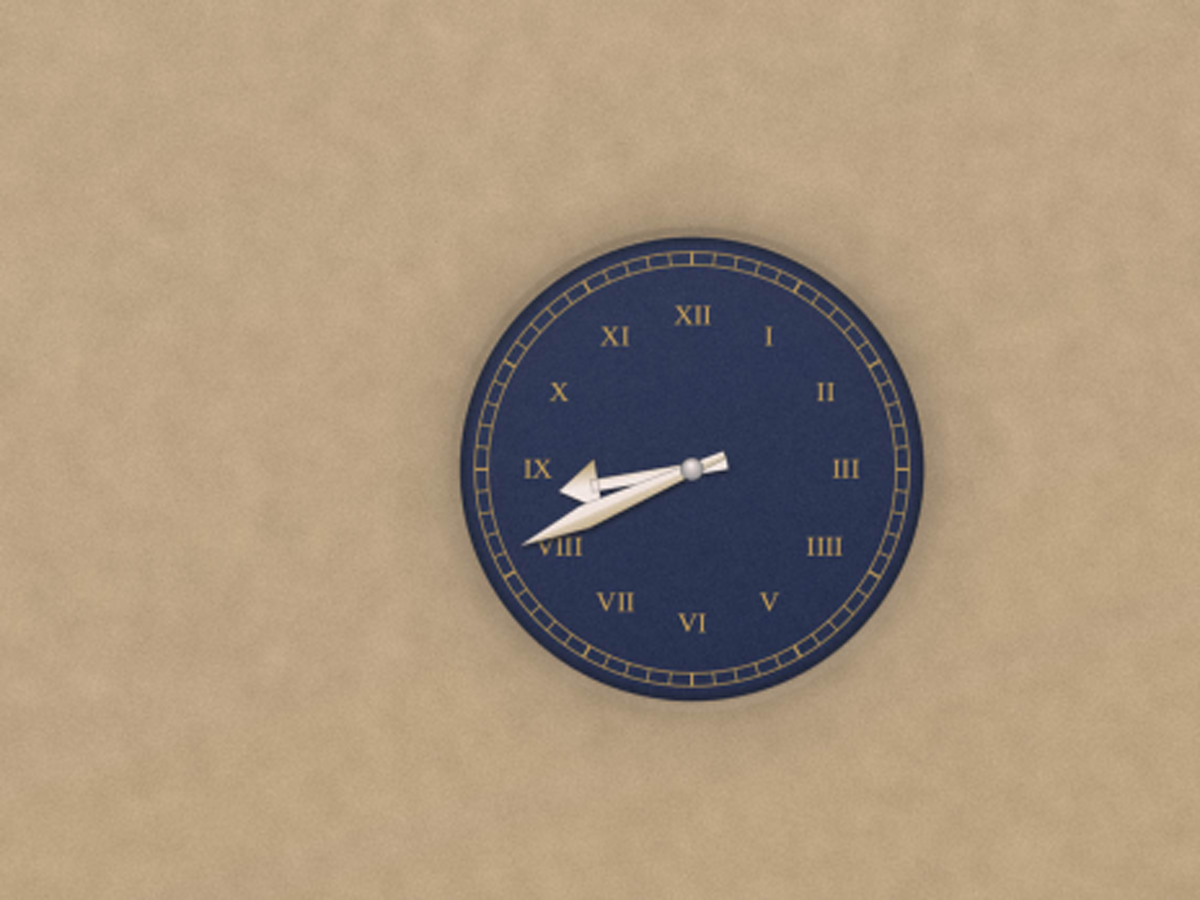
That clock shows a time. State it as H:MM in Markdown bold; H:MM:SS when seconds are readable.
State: **8:41**
